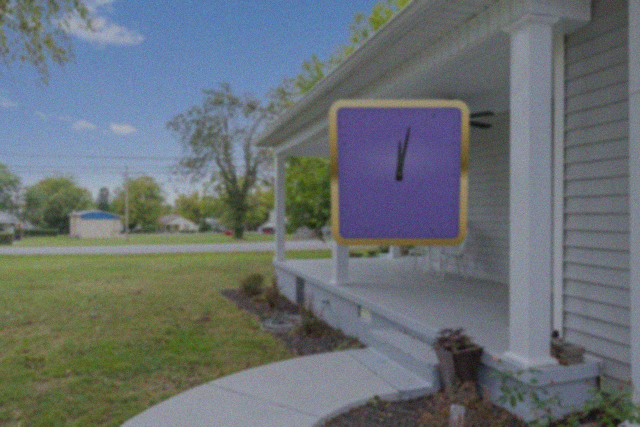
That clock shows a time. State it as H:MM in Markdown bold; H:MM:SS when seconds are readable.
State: **12:02**
